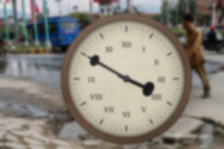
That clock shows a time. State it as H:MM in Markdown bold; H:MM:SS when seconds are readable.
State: **3:50**
